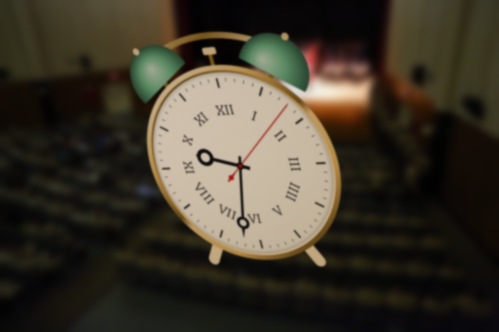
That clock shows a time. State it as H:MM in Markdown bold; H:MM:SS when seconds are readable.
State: **9:32:08**
